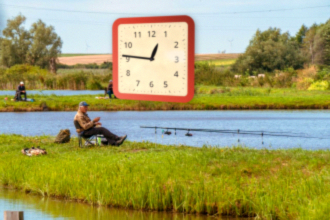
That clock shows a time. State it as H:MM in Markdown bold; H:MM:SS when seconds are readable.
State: **12:46**
